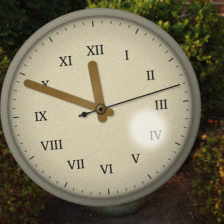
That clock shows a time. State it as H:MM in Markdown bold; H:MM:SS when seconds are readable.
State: **11:49:13**
